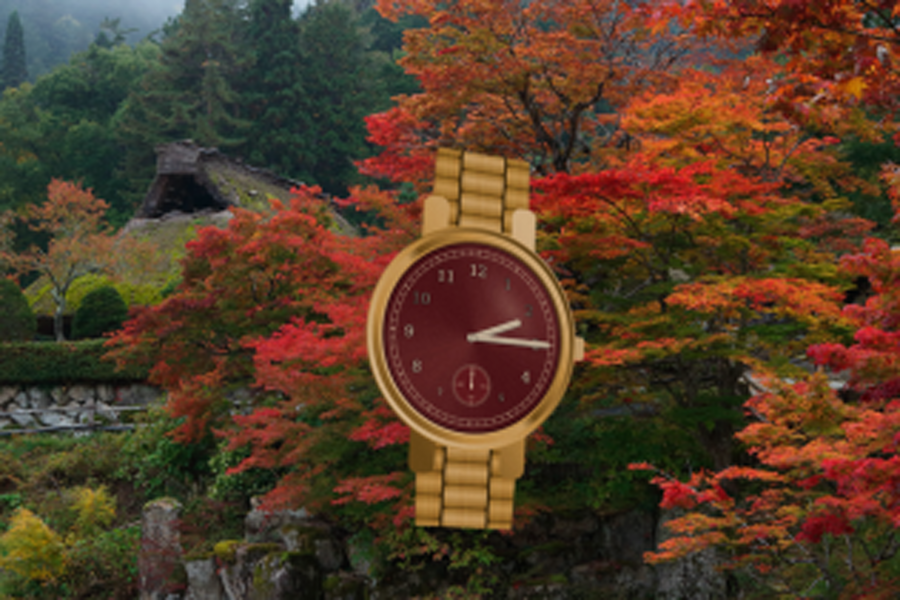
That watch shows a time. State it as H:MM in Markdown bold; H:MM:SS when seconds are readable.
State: **2:15**
